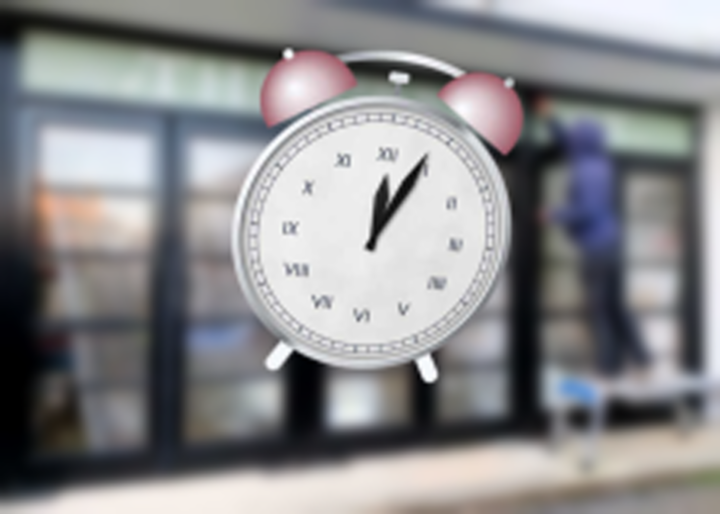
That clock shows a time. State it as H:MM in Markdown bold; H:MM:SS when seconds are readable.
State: **12:04**
